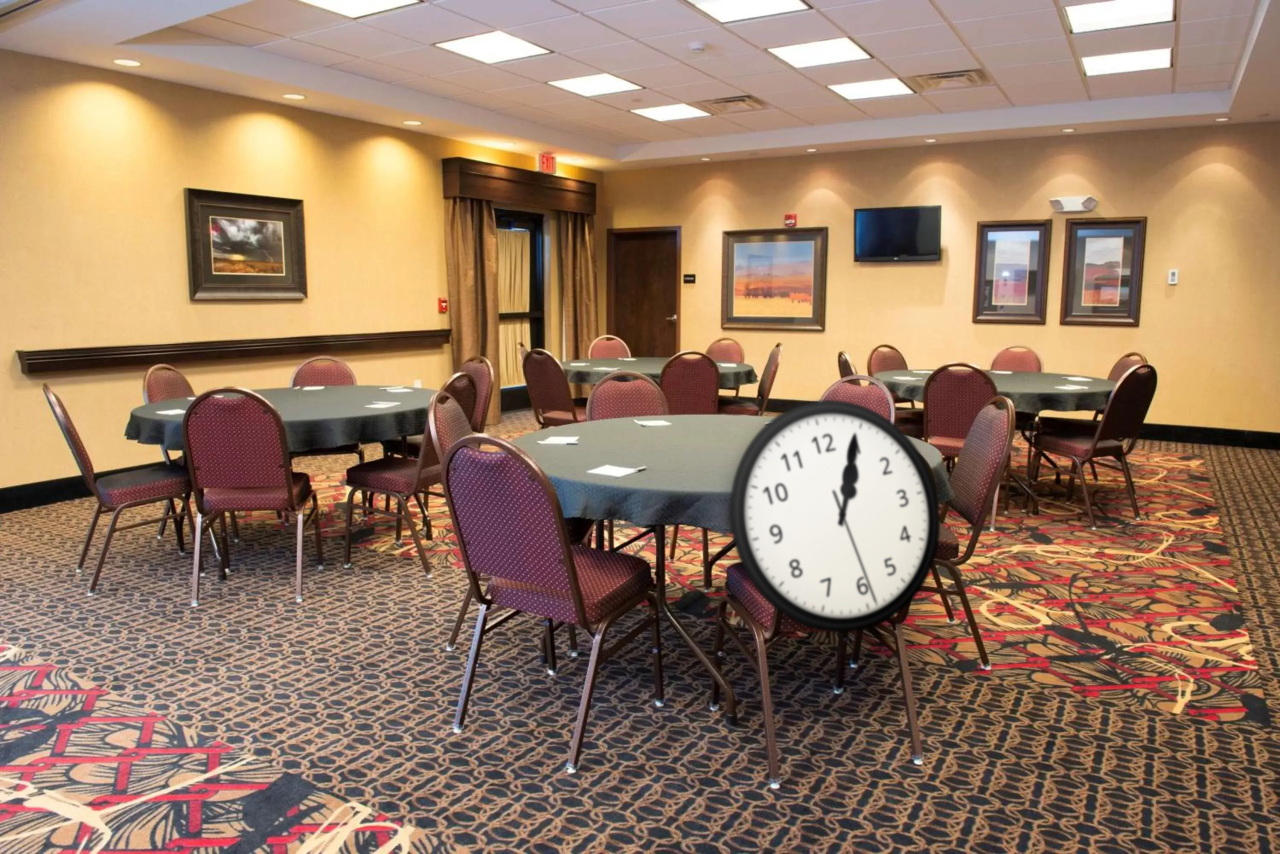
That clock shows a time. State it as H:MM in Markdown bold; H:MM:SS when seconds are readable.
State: **1:04:29**
